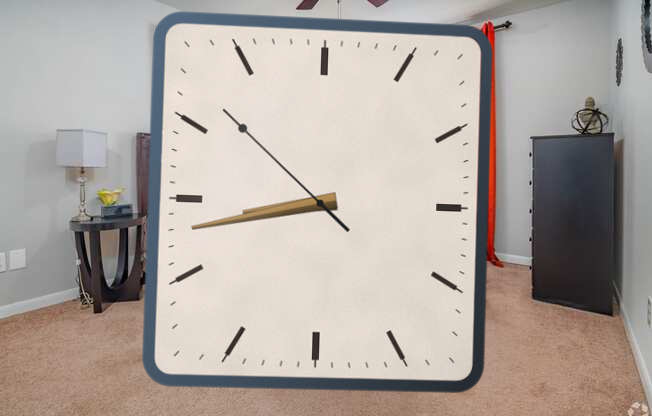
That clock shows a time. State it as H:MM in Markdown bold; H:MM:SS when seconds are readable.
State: **8:42:52**
